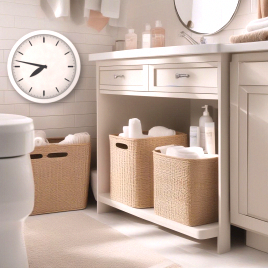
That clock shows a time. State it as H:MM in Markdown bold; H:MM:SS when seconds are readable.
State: **7:47**
